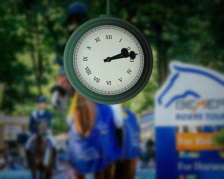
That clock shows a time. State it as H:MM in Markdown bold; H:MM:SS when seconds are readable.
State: **2:13**
